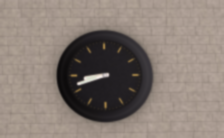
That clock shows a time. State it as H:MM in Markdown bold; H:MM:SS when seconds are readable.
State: **8:42**
